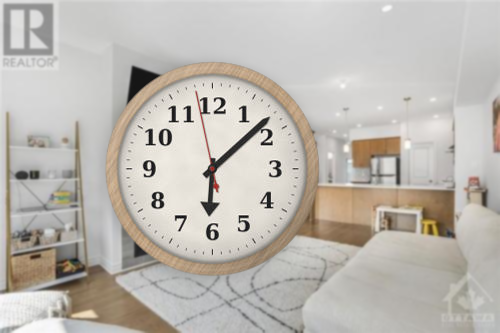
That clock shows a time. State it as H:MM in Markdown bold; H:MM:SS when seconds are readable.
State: **6:07:58**
